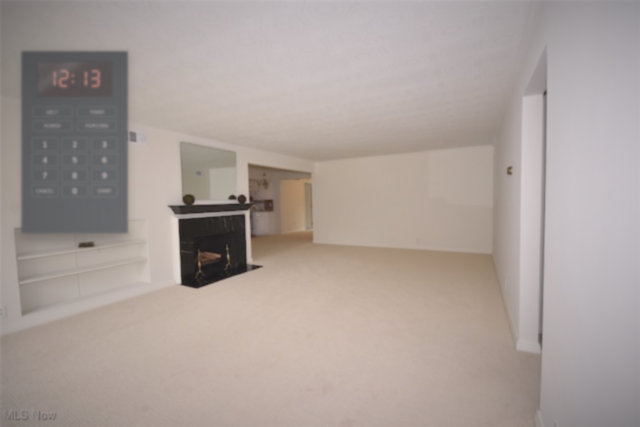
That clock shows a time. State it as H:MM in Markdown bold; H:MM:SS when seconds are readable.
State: **12:13**
